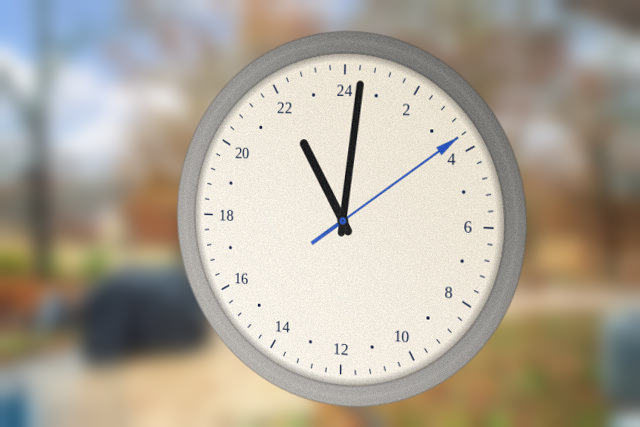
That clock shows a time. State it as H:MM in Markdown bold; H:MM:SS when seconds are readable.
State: **22:01:09**
